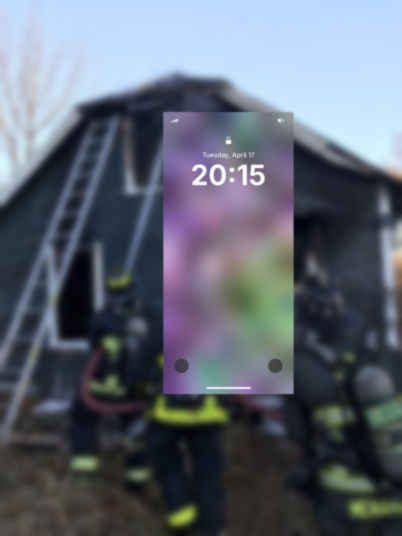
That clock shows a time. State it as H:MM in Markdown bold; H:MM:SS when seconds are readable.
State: **20:15**
